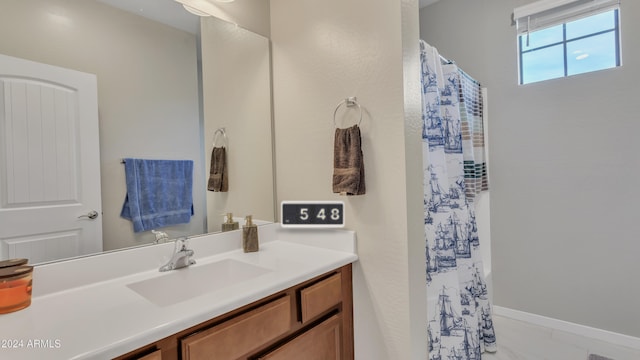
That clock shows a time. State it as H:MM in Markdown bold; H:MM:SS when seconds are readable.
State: **5:48**
